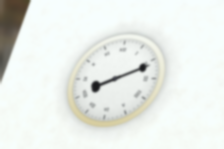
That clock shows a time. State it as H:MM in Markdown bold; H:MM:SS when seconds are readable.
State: **8:11**
